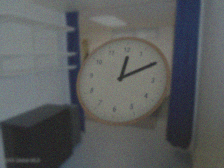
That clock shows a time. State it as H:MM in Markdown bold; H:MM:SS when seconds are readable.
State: **12:10**
